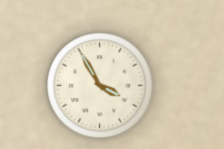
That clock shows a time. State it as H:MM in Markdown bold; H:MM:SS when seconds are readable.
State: **3:55**
